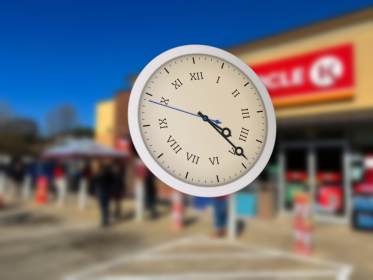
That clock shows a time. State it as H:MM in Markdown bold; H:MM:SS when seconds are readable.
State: **4:23:49**
